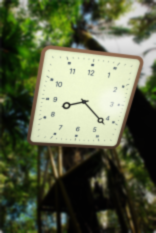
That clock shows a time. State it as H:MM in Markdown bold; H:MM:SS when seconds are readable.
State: **8:22**
